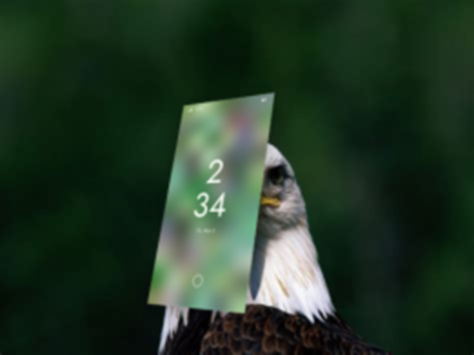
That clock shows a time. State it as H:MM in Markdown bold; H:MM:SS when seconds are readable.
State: **2:34**
